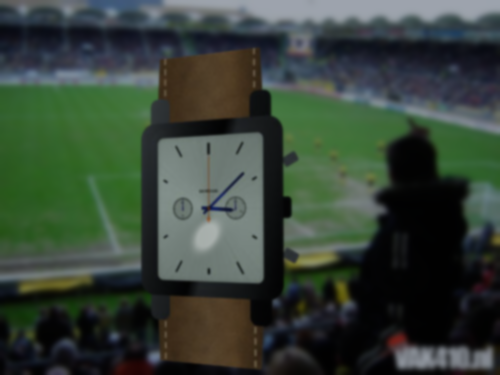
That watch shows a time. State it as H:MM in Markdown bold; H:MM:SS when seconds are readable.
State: **3:08**
